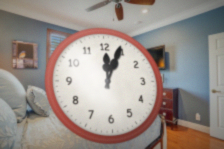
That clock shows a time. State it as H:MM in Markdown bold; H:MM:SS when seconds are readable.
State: **12:04**
